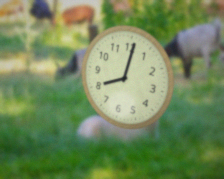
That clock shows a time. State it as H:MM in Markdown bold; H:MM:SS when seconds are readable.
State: **8:01**
